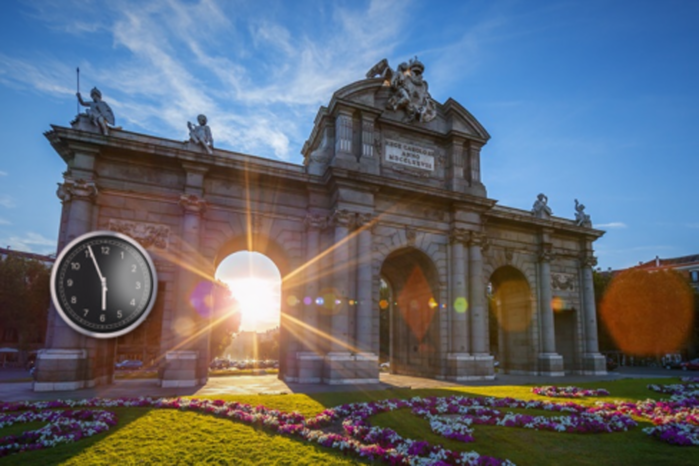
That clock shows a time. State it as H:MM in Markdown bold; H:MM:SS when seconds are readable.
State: **5:56**
